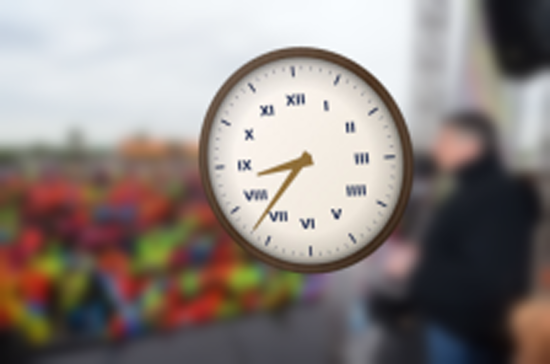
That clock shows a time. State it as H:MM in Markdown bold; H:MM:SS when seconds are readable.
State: **8:37**
